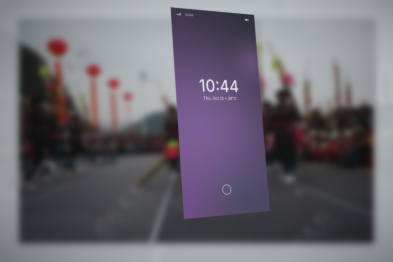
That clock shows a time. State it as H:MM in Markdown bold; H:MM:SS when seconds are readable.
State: **10:44**
